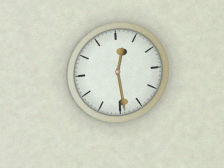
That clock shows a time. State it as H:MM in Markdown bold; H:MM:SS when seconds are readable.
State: **12:29**
